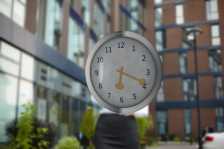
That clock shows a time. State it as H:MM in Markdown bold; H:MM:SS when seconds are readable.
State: **6:19**
